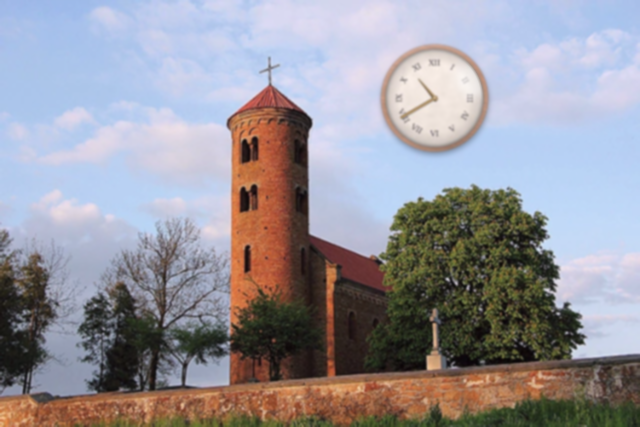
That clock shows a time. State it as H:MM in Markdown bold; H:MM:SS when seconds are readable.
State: **10:40**
